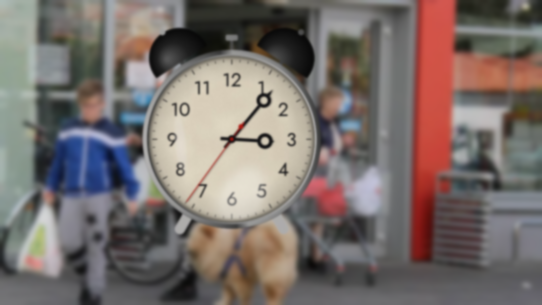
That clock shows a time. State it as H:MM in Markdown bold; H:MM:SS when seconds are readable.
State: **3:06:36**
